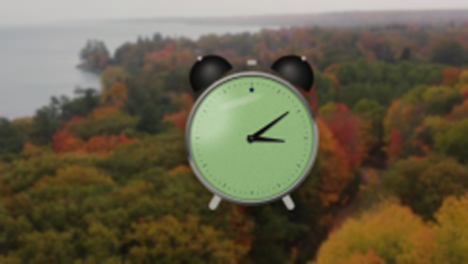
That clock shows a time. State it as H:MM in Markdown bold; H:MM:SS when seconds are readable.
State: **3:09**
